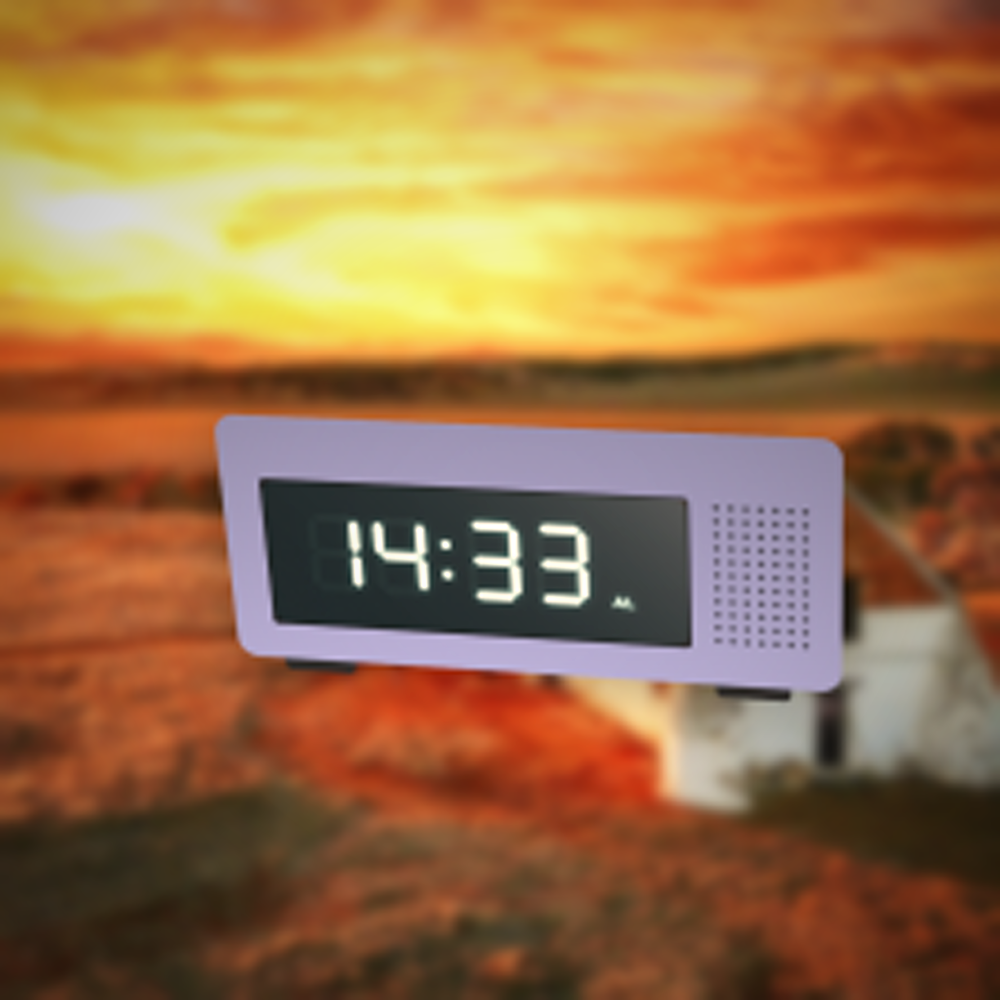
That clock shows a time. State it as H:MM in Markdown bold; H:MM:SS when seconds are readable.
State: **14:33**
